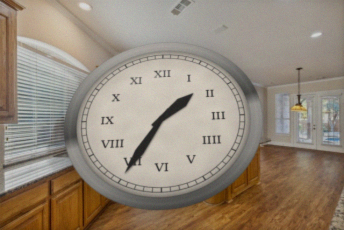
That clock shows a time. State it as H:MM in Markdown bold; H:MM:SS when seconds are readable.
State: **1:35**
